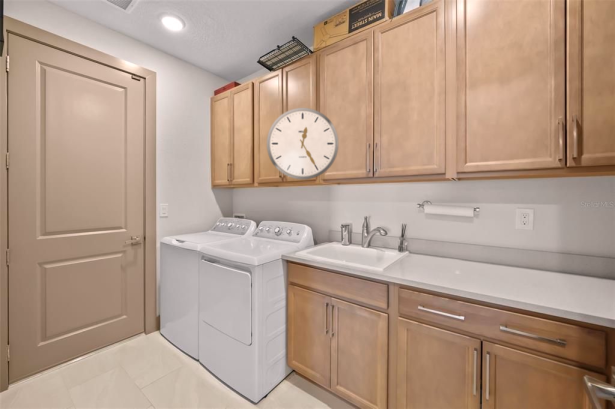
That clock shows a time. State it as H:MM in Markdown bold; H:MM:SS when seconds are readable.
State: **12:25**
